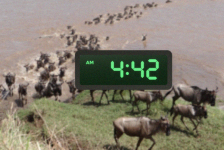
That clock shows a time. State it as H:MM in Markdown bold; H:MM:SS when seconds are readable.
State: **4:42**
